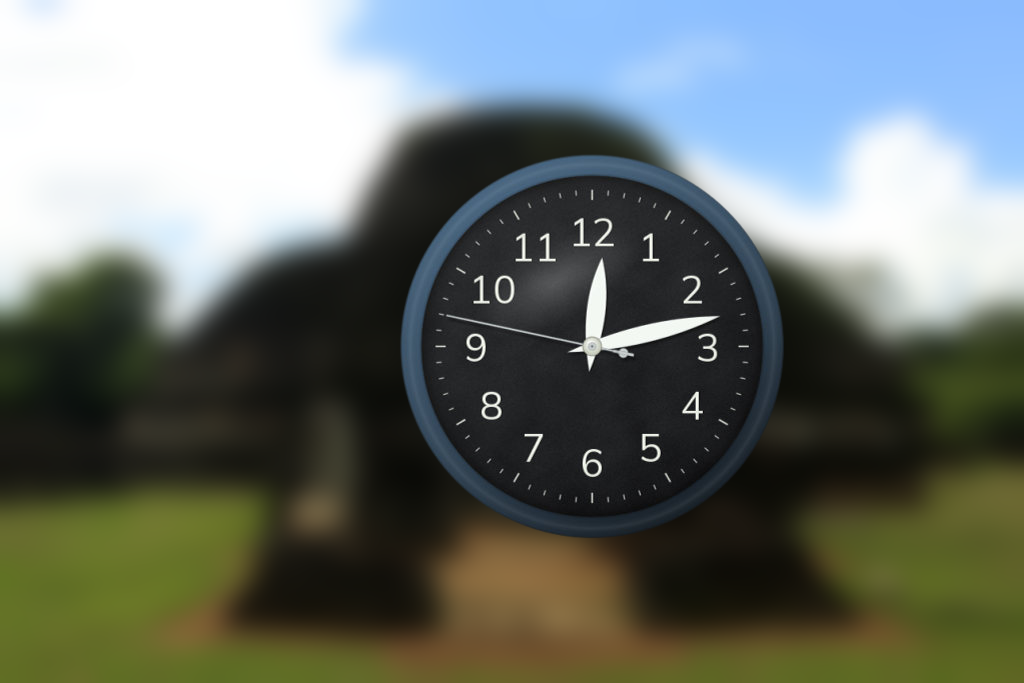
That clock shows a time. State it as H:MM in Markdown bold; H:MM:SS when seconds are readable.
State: **12:12:47**
